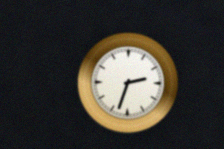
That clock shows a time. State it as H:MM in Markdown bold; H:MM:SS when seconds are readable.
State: **2:33**
